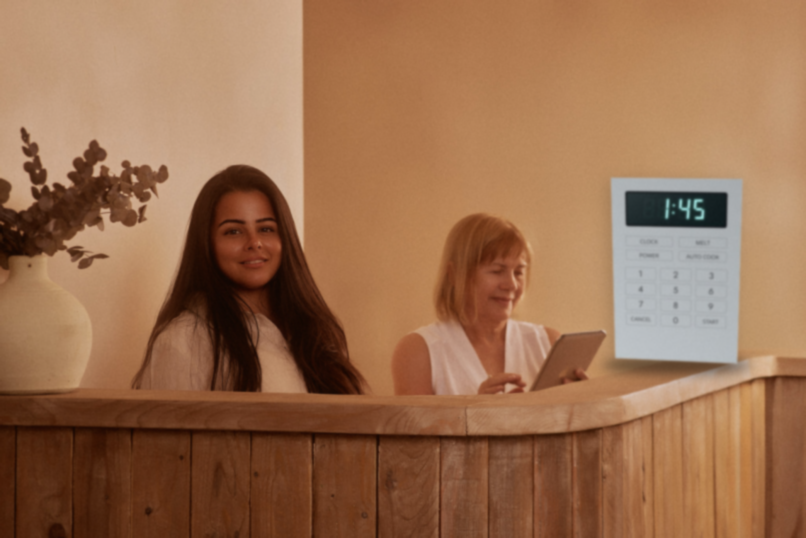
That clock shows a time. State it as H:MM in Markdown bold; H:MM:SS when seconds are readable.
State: **1:45**
